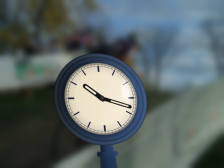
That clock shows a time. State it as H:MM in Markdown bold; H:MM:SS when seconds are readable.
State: **10:18**
